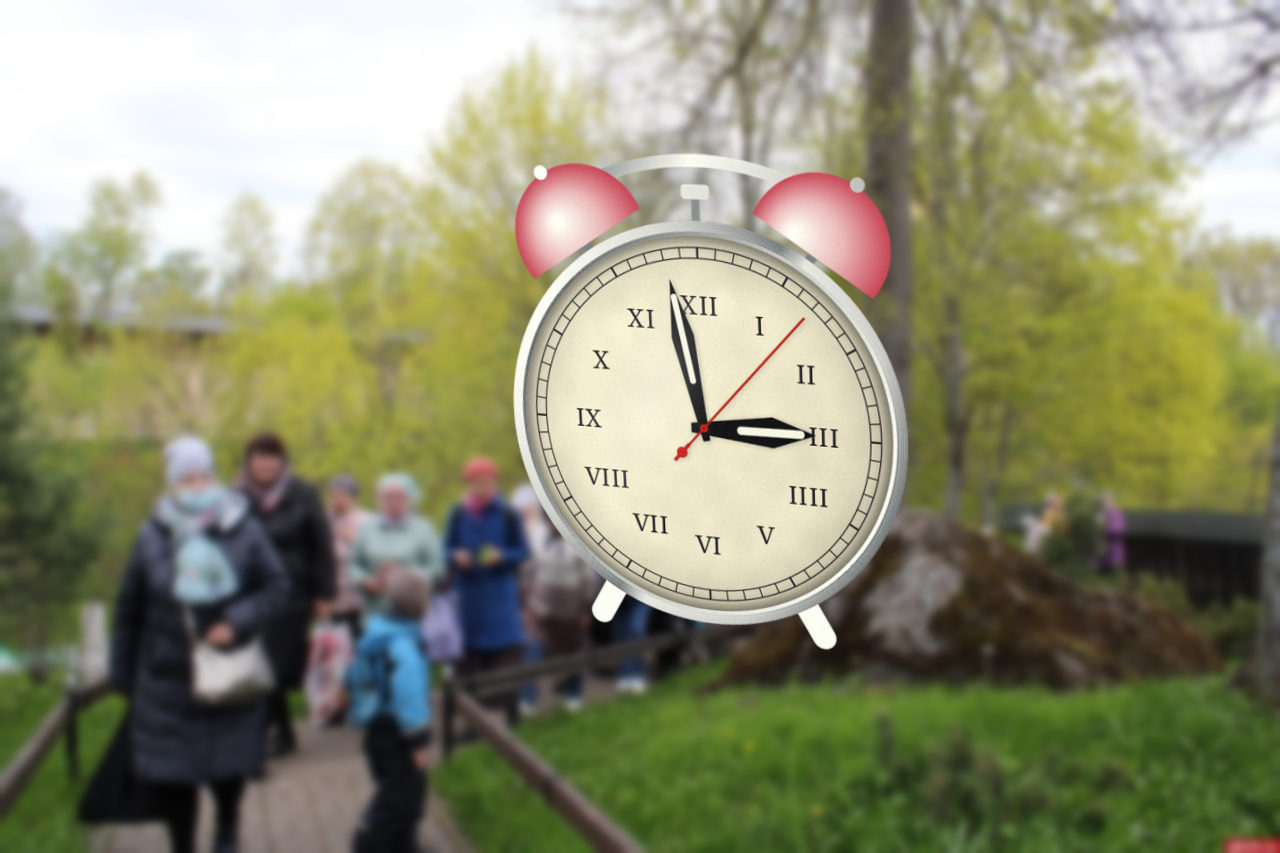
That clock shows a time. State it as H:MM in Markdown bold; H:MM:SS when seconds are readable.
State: **2:58:07**
